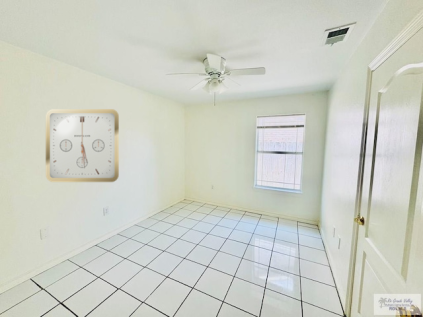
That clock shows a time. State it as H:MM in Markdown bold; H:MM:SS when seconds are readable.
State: **5:29**
